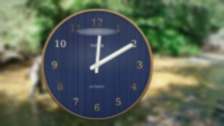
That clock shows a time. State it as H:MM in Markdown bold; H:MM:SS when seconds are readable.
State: **12:10**
